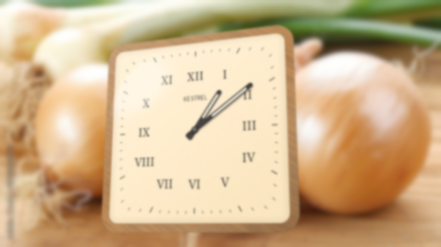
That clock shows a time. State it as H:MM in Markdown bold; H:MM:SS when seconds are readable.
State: **1:09**
